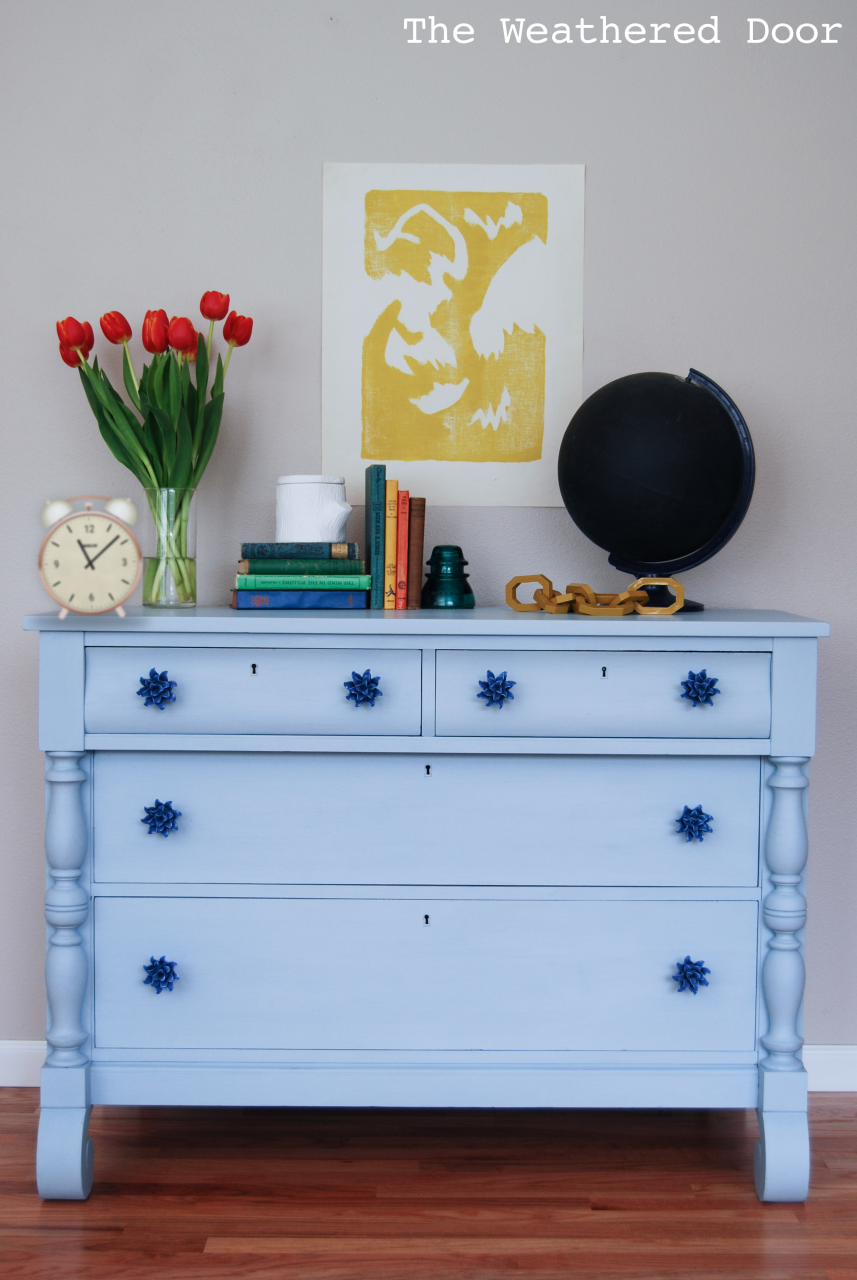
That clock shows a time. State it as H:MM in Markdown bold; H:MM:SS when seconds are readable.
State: **11:08**
